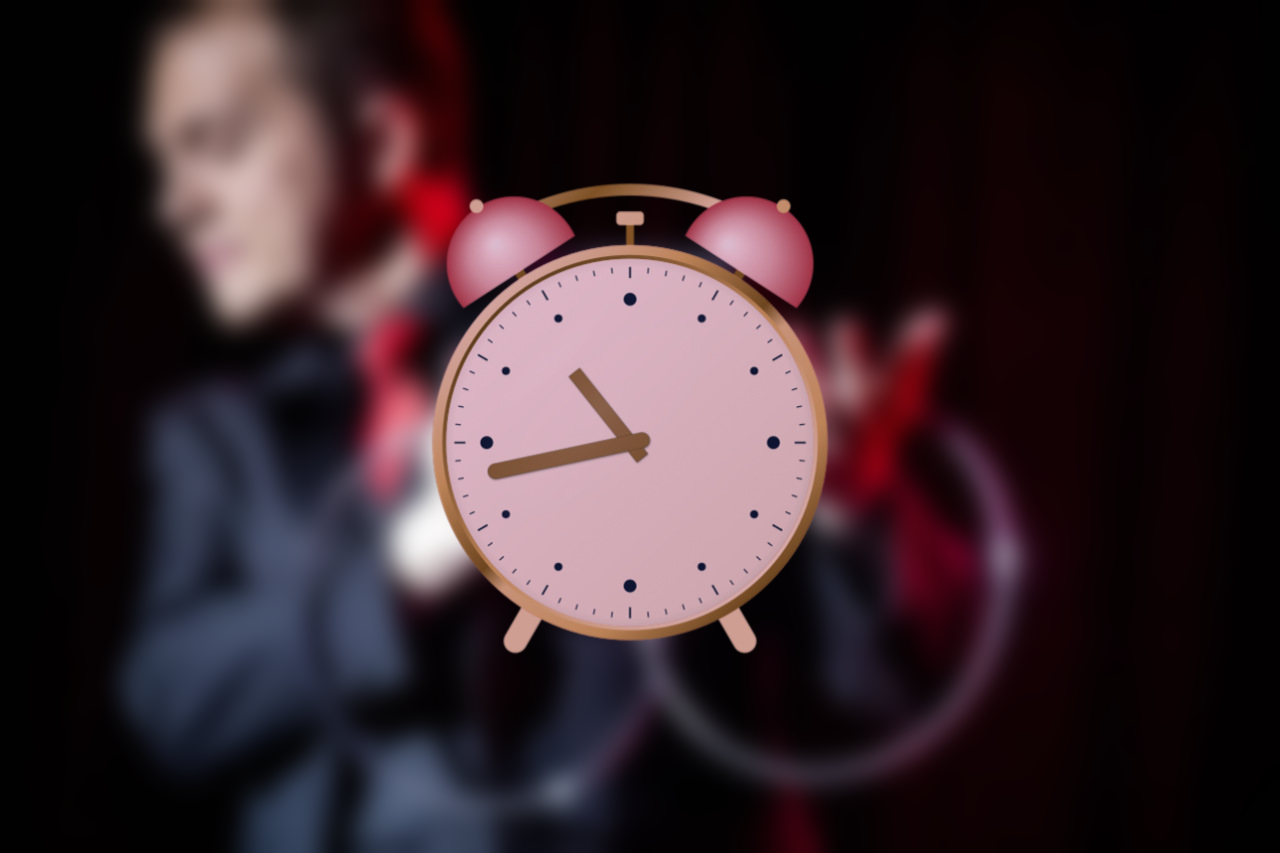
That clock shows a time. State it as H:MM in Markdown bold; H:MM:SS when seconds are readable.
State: **10:43**
